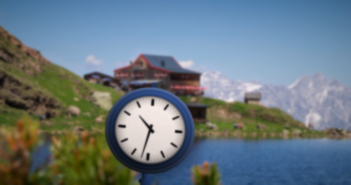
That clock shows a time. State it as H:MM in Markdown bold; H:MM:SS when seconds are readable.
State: **10:32**
